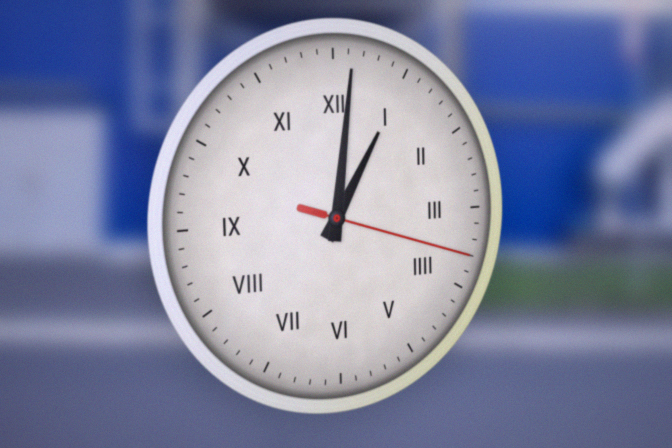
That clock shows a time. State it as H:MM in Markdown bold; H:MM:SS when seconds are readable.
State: **1:01:18**
